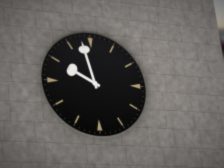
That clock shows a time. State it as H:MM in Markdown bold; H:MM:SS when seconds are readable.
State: **9:58**
